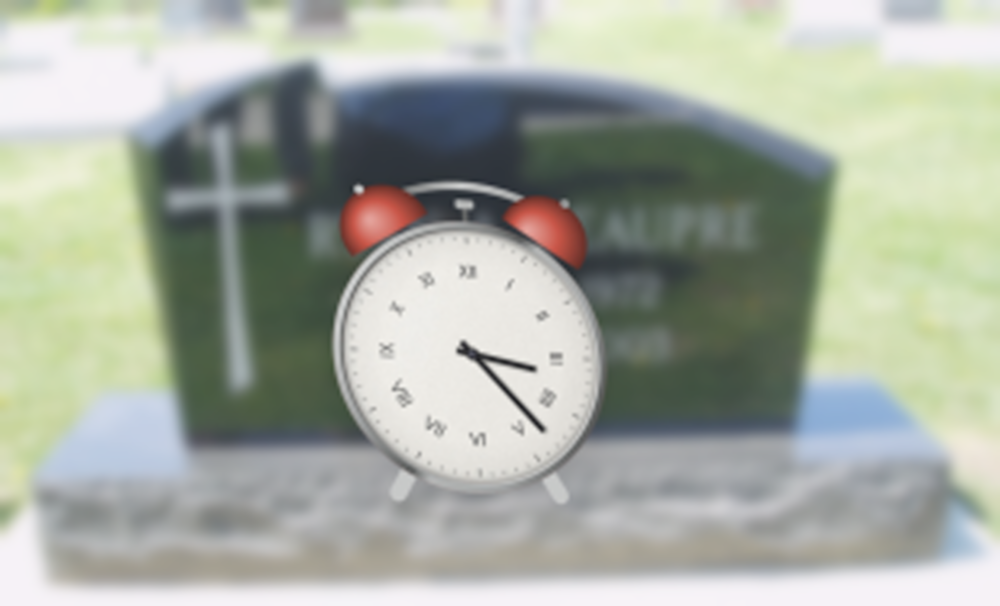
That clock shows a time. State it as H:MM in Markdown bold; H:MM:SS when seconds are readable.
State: **3:23**
